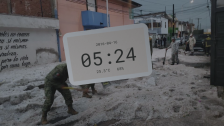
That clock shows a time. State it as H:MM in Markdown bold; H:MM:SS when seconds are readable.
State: **5:24**
